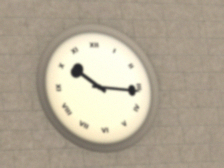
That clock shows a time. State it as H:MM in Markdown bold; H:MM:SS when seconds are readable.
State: **10:16**
